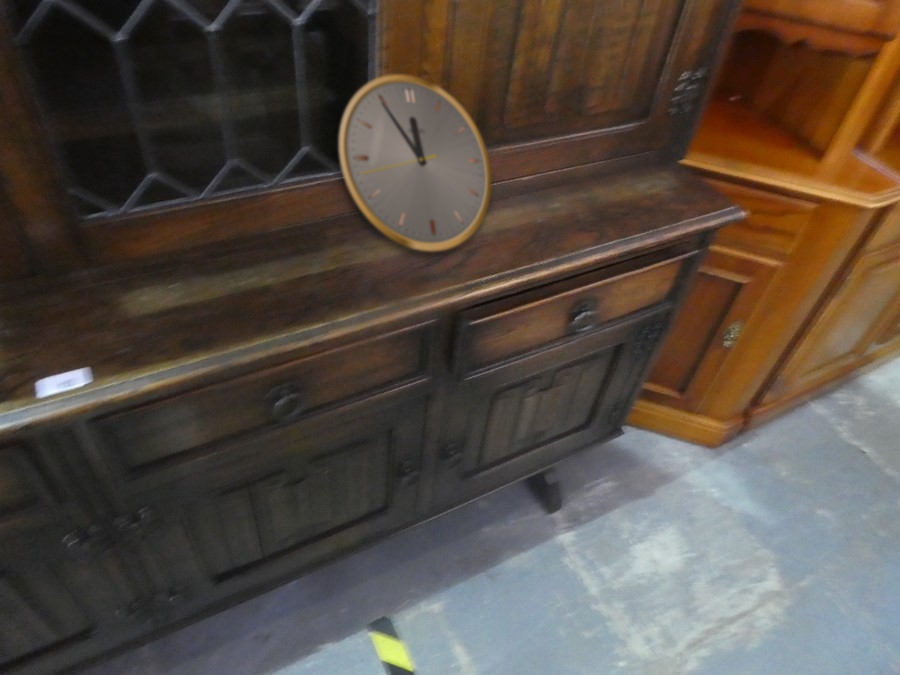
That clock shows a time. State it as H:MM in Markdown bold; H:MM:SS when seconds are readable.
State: **11:54:43**
